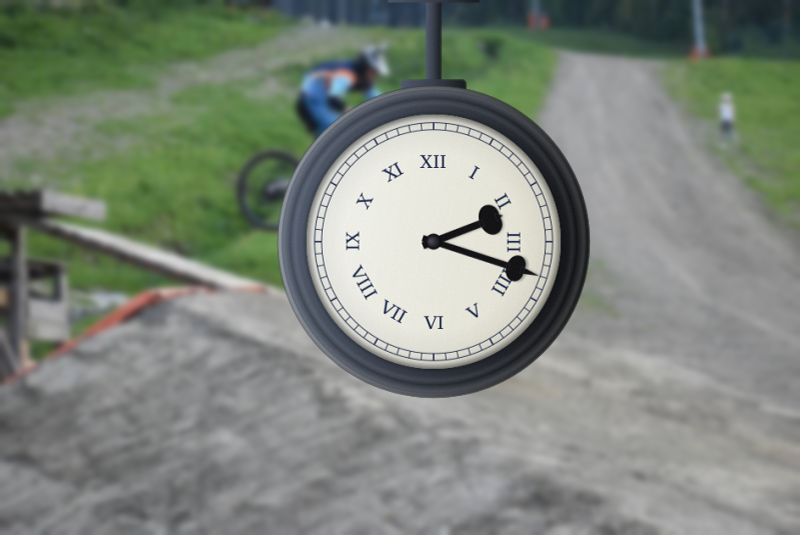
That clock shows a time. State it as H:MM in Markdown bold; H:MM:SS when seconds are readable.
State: **2:18**
